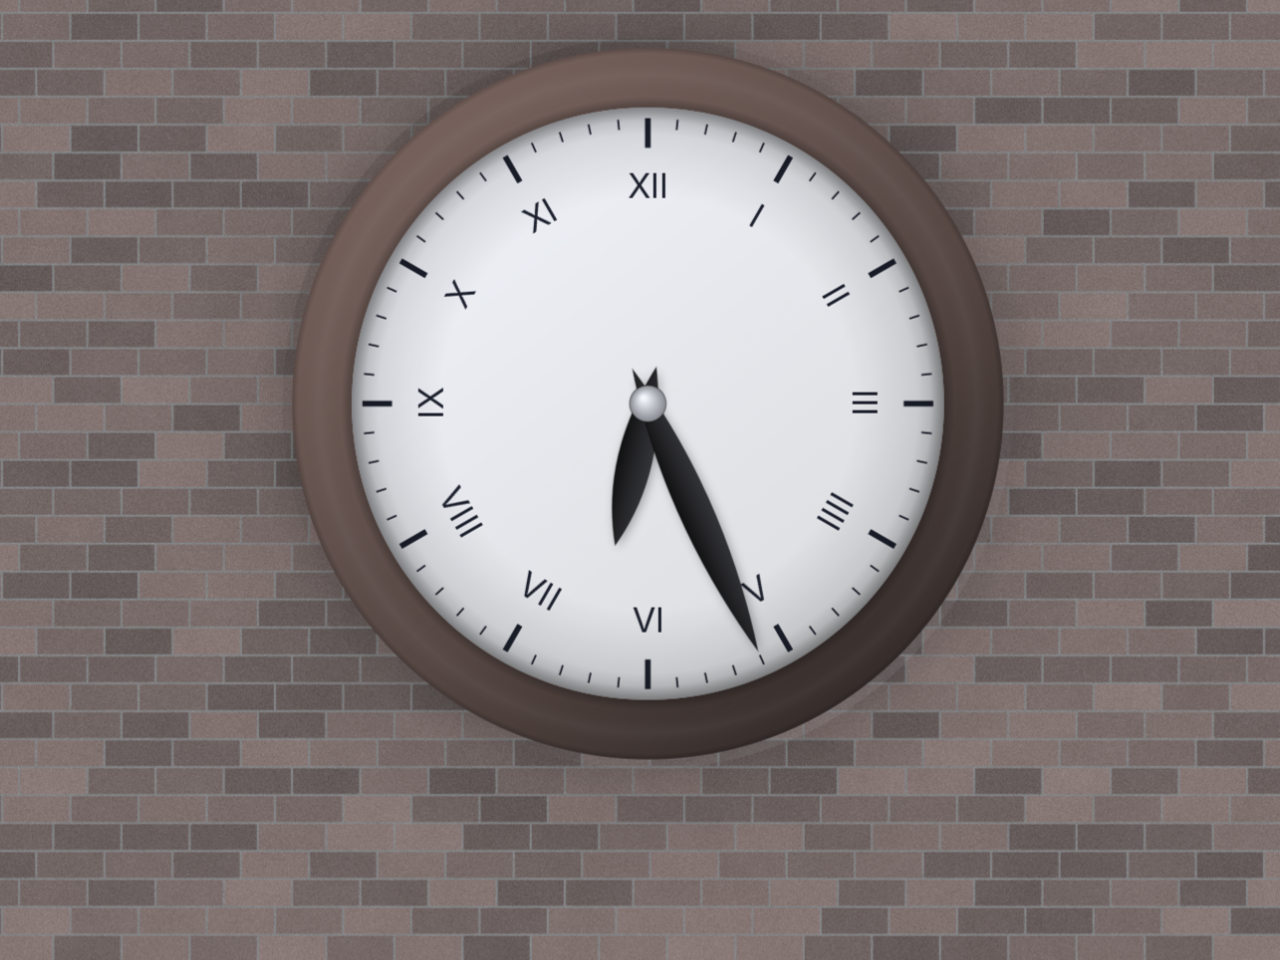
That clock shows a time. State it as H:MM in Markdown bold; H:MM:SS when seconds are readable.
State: **6:26**
